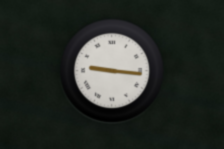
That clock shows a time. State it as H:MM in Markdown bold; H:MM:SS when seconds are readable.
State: **9:16**
